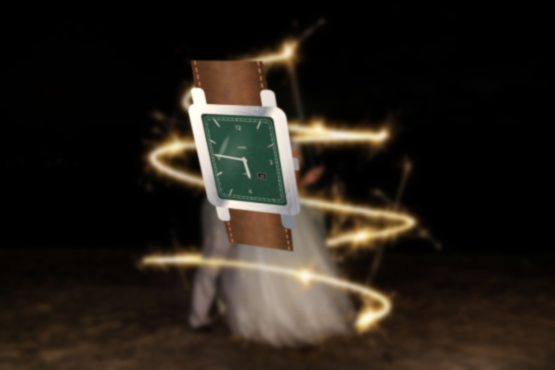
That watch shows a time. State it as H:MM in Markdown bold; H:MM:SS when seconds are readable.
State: **5:46**
